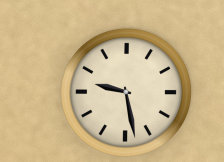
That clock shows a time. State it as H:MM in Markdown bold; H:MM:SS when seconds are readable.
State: **9:28**
